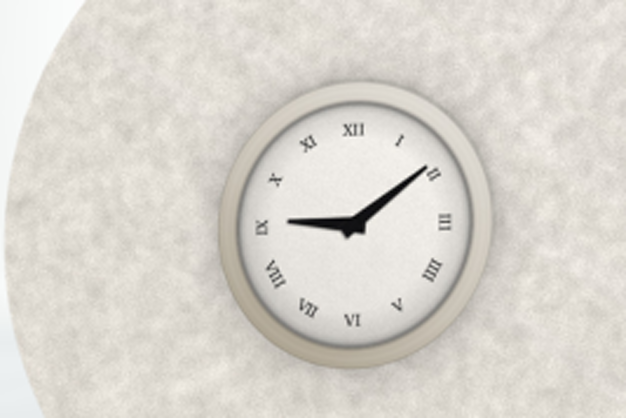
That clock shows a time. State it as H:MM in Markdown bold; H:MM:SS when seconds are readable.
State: **9:09**
